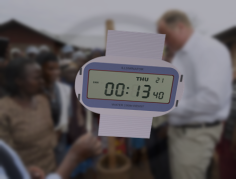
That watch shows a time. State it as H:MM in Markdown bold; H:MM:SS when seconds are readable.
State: **0:13:40**
